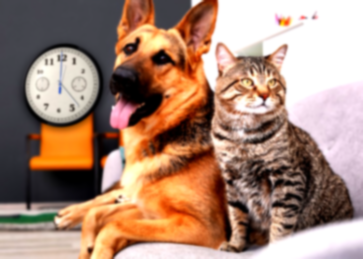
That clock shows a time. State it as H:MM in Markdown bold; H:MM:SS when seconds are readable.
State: **12:23**
